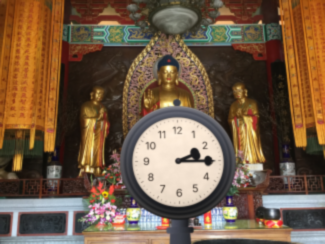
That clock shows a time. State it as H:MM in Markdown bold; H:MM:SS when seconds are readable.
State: **2:15**
